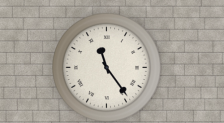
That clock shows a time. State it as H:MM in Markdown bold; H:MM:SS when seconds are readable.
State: **11:24**
